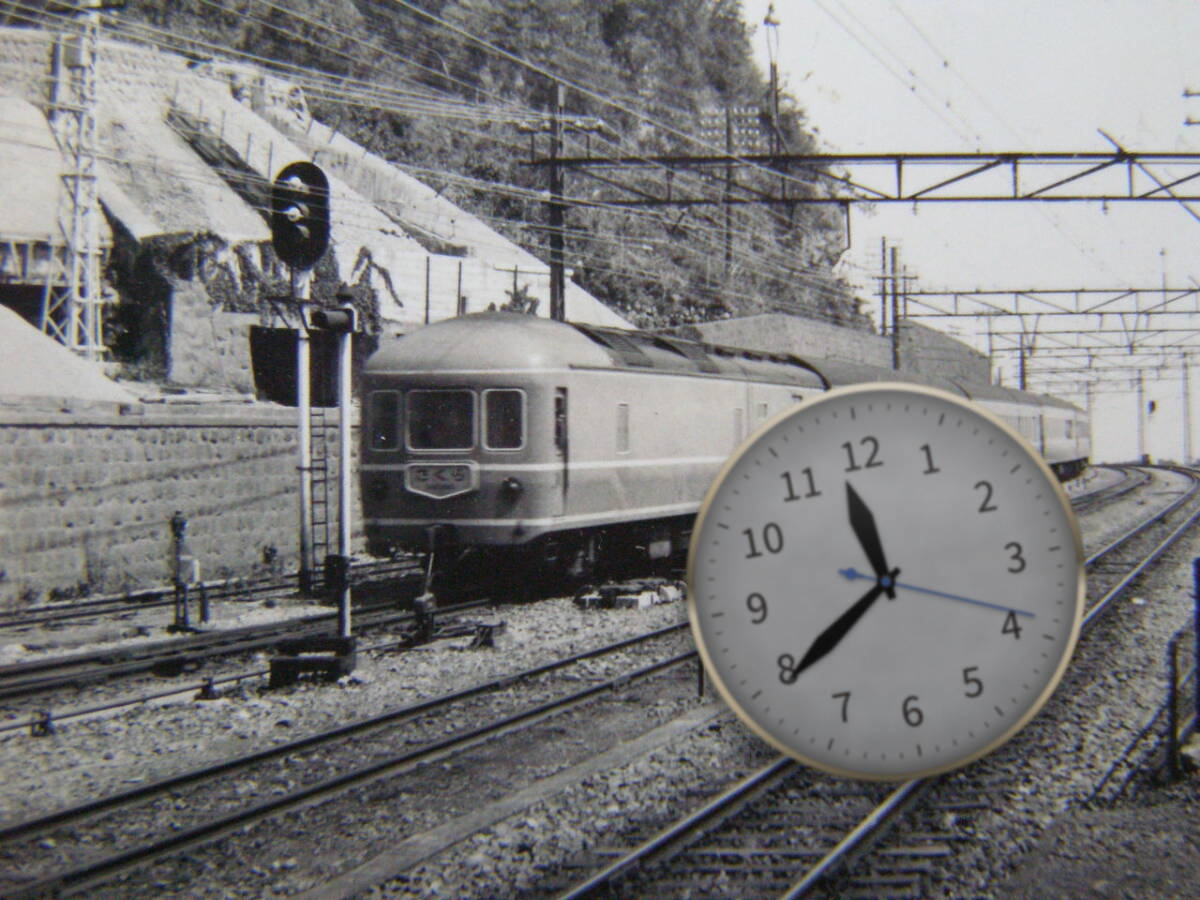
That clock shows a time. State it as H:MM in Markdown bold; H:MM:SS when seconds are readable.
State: **11:39:19**
